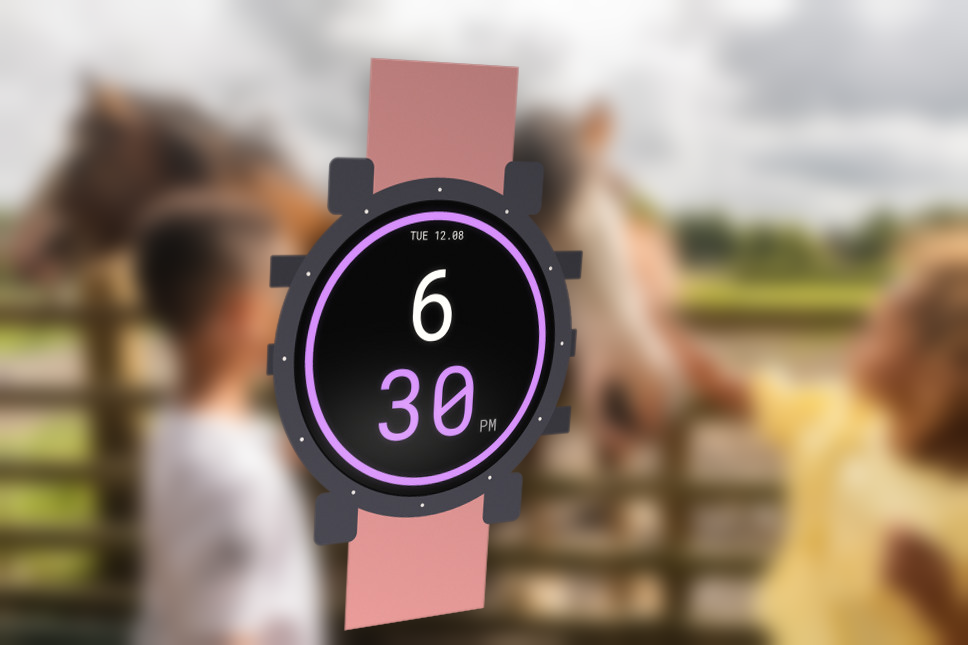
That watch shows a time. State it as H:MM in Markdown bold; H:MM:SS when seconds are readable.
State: **6:30**
